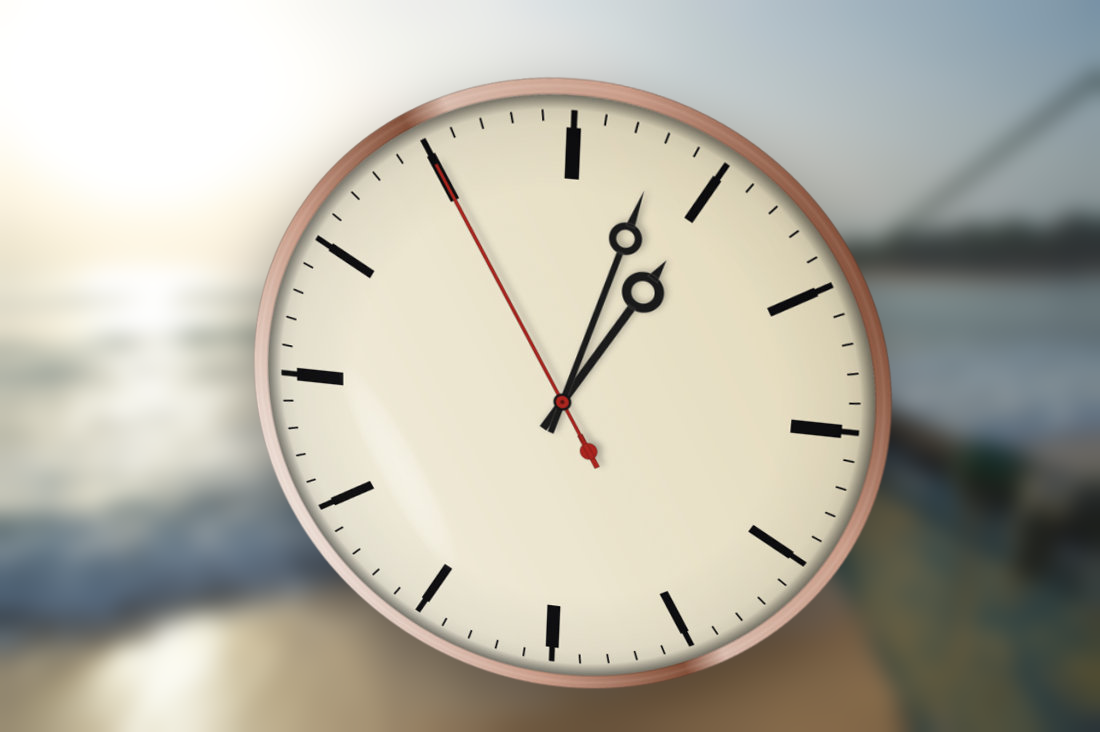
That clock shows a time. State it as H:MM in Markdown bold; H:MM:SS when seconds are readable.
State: **1:02:55**
